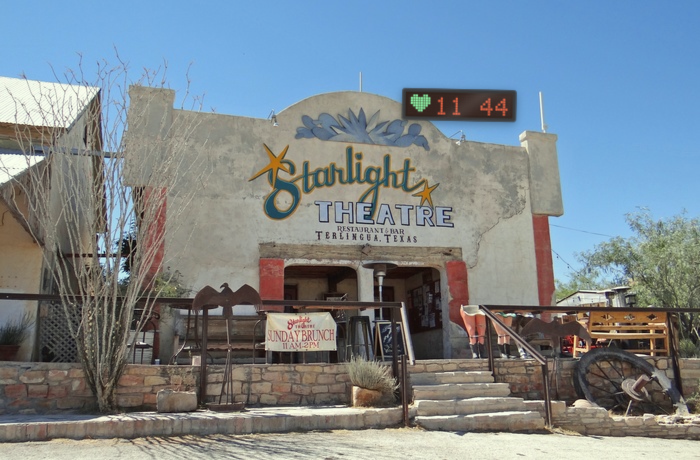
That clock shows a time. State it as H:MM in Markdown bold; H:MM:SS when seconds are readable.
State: **11:44**
